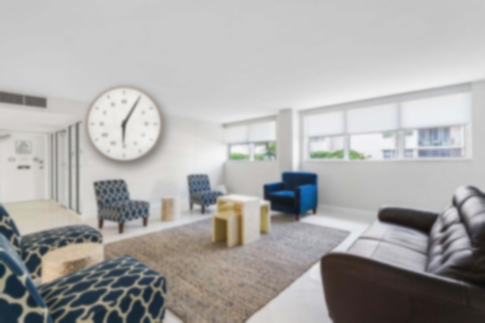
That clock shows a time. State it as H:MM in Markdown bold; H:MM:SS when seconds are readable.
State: **6:05**
